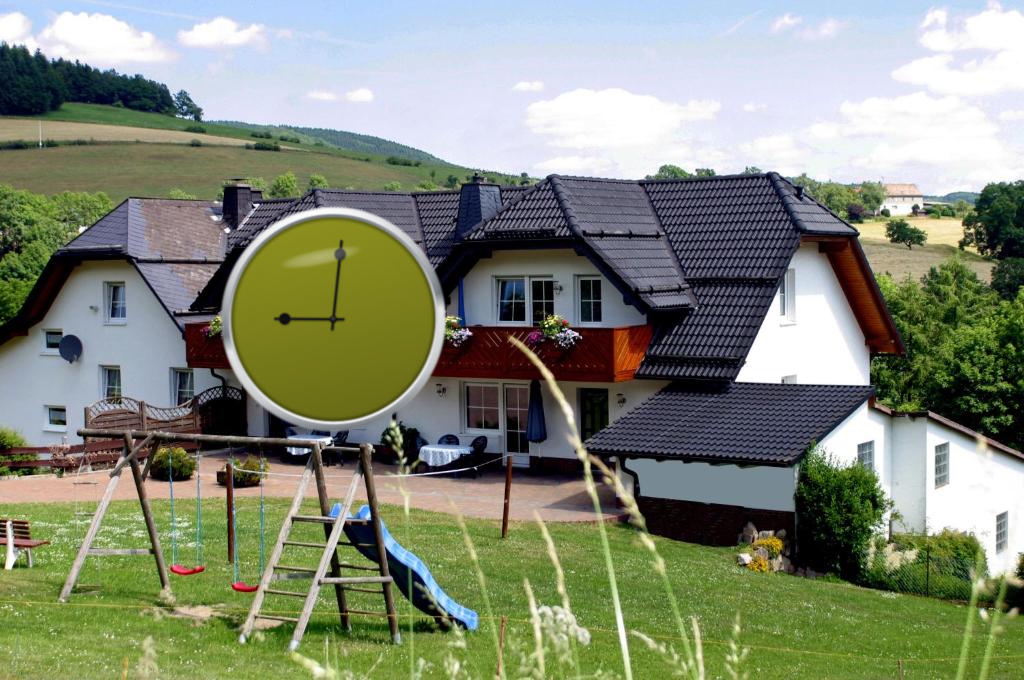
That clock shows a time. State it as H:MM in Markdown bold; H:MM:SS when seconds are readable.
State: **9:01**
